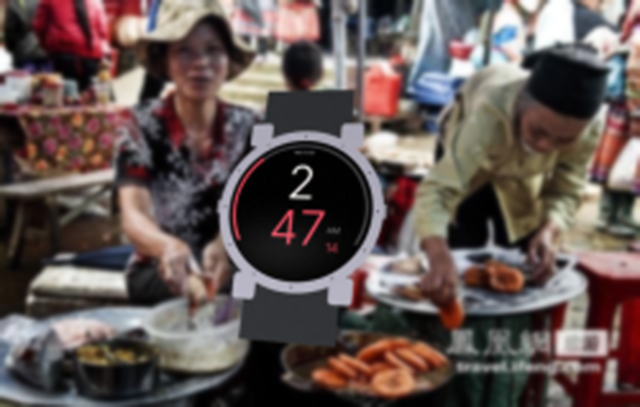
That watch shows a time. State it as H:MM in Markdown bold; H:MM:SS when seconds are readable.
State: **2:47**
